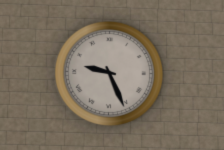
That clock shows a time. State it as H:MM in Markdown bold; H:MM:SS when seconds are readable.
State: **9:26**
